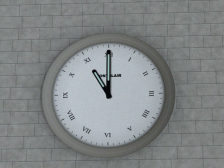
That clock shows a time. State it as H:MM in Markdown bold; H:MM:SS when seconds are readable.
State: **11:00**
